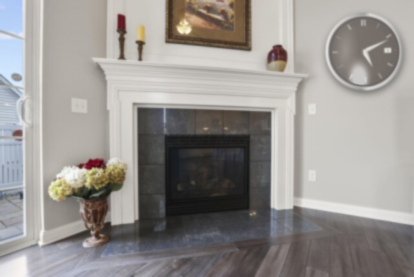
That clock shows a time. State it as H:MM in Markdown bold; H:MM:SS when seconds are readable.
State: **5:11**
